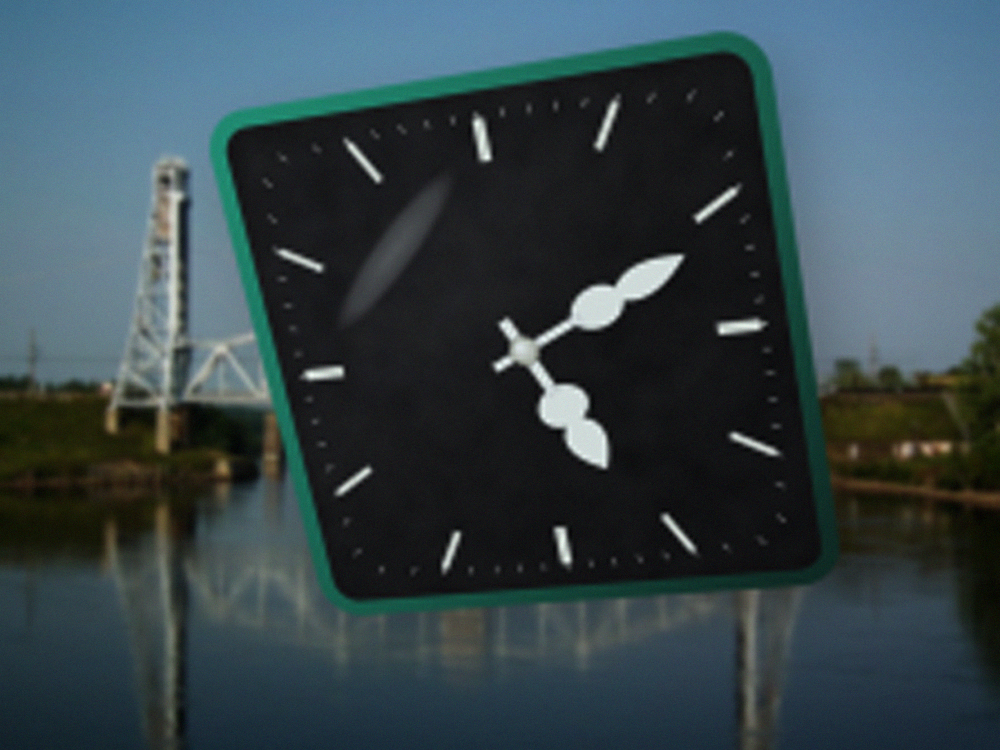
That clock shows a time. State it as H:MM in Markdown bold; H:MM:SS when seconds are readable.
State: **5:11**
